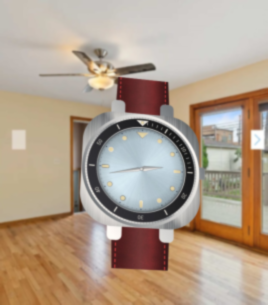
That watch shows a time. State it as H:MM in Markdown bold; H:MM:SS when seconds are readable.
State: **2:43**
